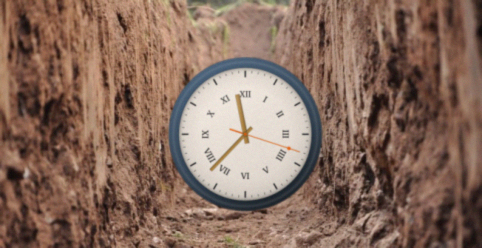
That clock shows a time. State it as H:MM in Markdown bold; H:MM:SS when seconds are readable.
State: **11:37:18**
